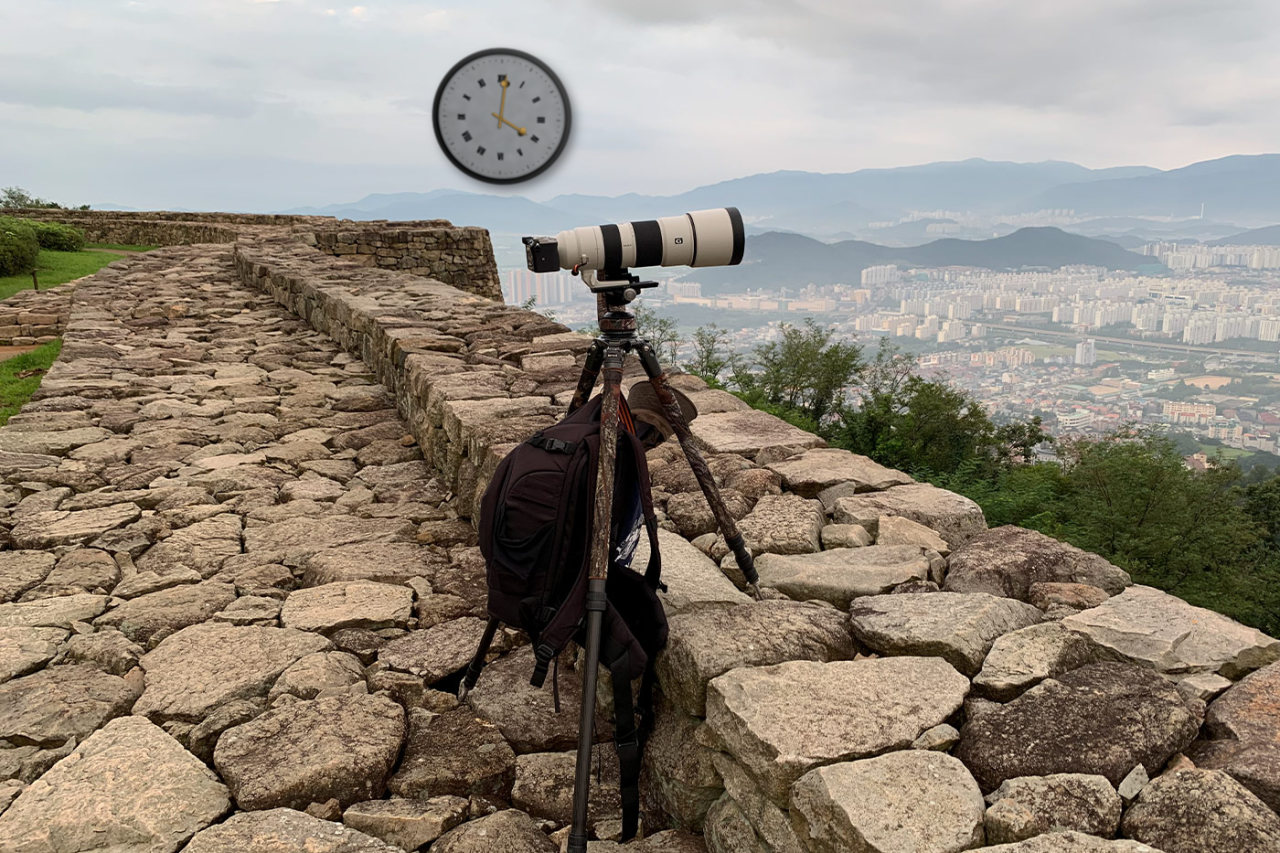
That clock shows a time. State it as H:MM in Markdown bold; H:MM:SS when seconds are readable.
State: **4:01**
